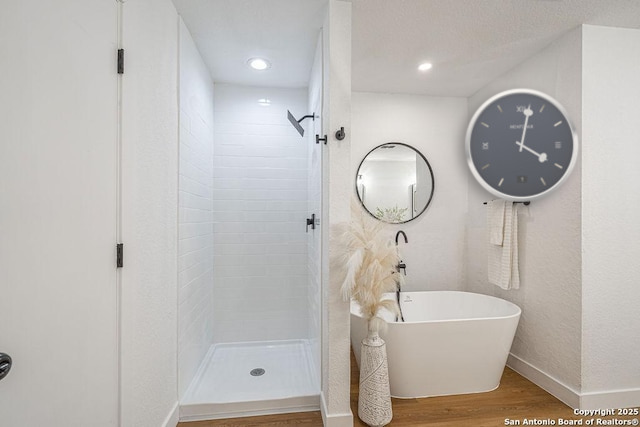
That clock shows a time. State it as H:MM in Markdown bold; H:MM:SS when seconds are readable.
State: **4:02**
